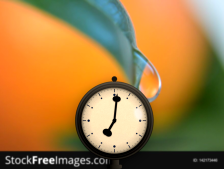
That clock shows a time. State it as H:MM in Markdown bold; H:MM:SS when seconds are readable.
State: **7:01**
